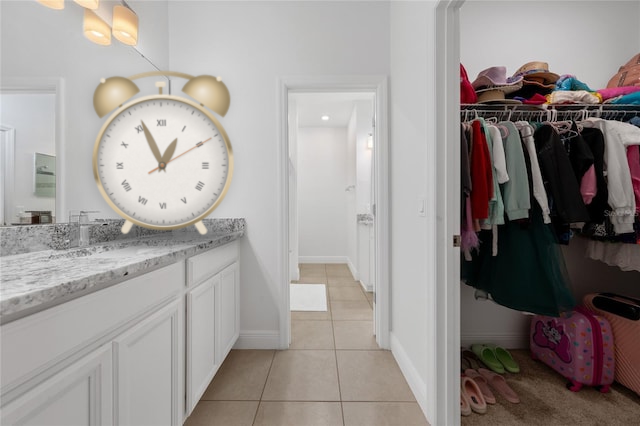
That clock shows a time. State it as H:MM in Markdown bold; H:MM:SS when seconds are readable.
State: **12:56:10**
